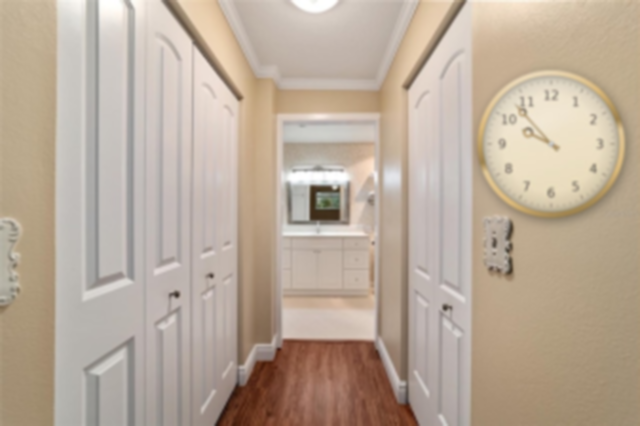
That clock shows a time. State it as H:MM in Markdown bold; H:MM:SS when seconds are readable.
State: **9:53**
